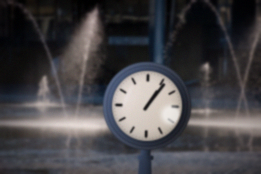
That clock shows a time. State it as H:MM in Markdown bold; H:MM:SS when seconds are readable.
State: **1:06**
